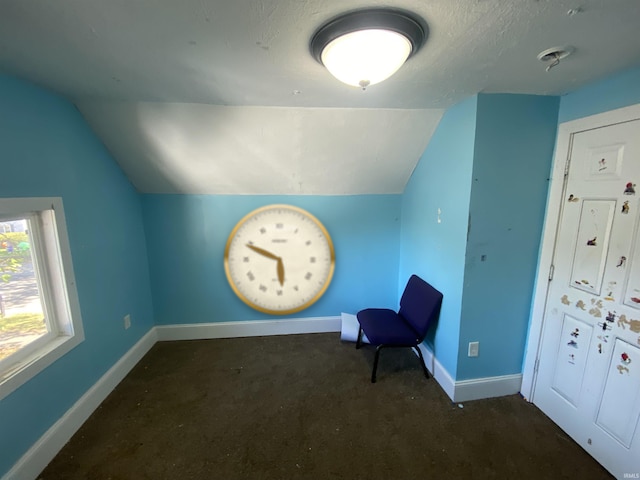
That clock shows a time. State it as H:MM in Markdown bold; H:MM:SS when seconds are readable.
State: **5:49**
